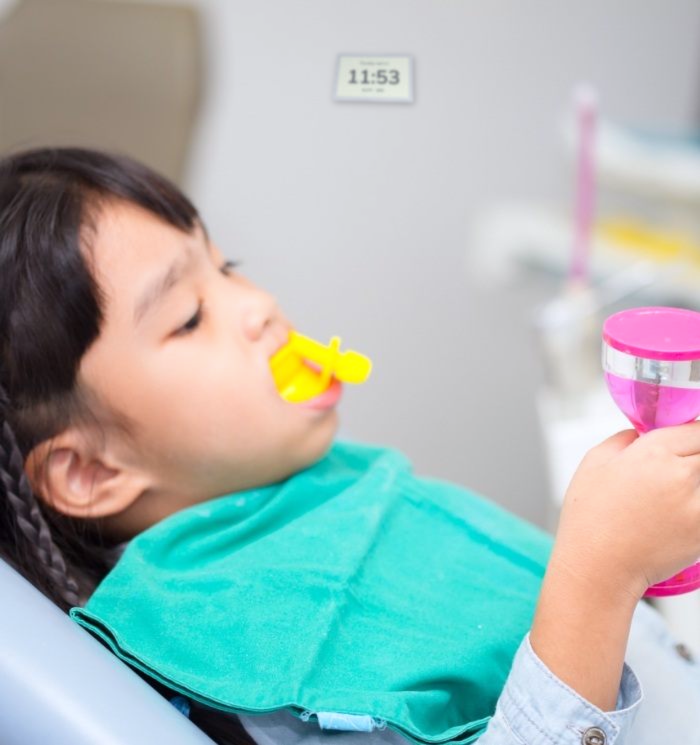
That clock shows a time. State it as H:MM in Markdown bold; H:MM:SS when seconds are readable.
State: **11:53**
